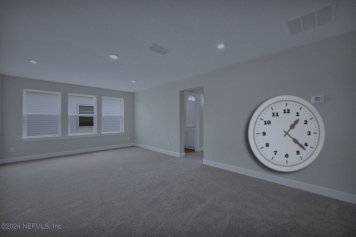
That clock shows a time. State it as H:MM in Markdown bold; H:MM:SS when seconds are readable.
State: **1:22**
